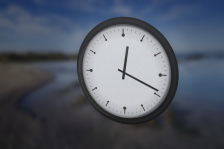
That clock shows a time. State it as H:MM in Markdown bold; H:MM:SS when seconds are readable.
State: **12:19**
